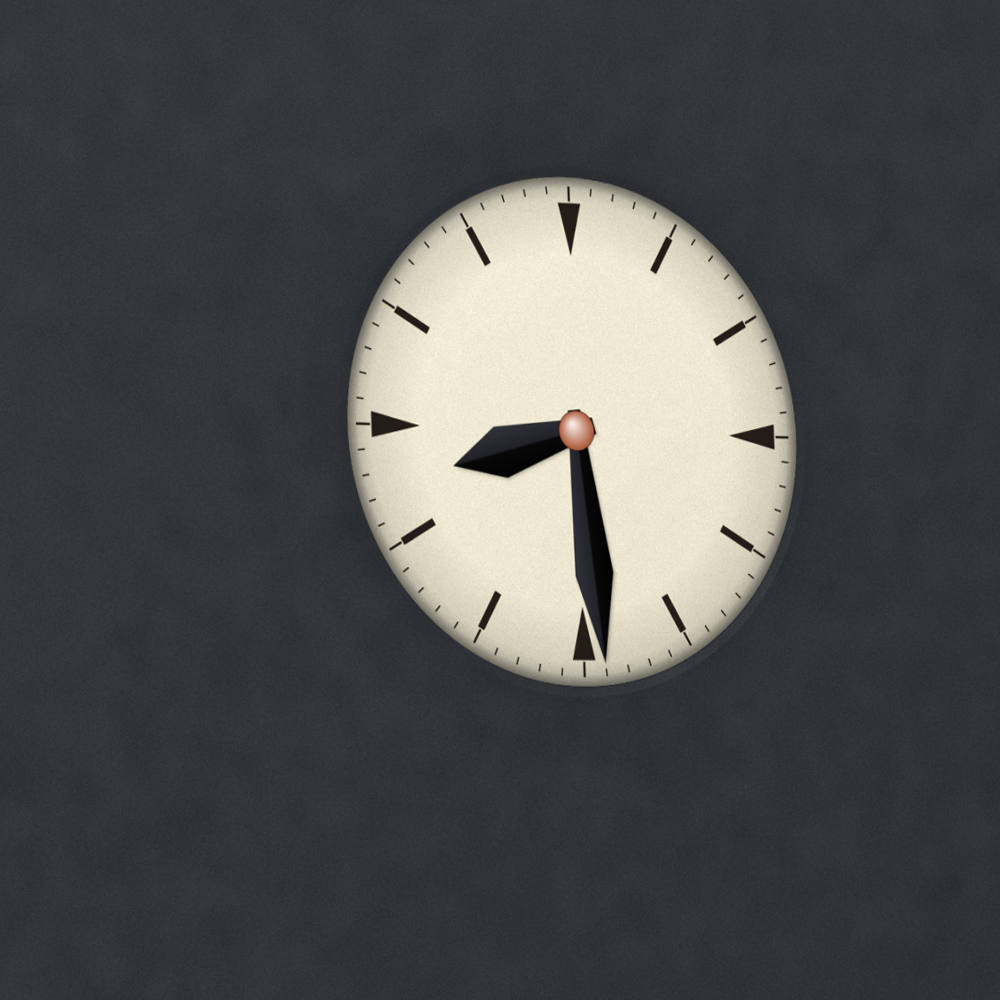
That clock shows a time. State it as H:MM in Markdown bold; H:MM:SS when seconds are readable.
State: **8:29**
